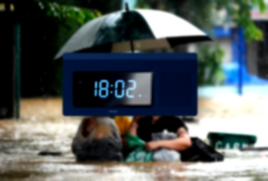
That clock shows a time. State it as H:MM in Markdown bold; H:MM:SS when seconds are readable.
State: **18:02**
